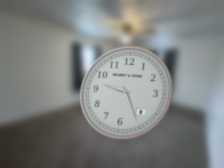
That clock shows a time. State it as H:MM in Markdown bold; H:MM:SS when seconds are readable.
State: **9:25**
